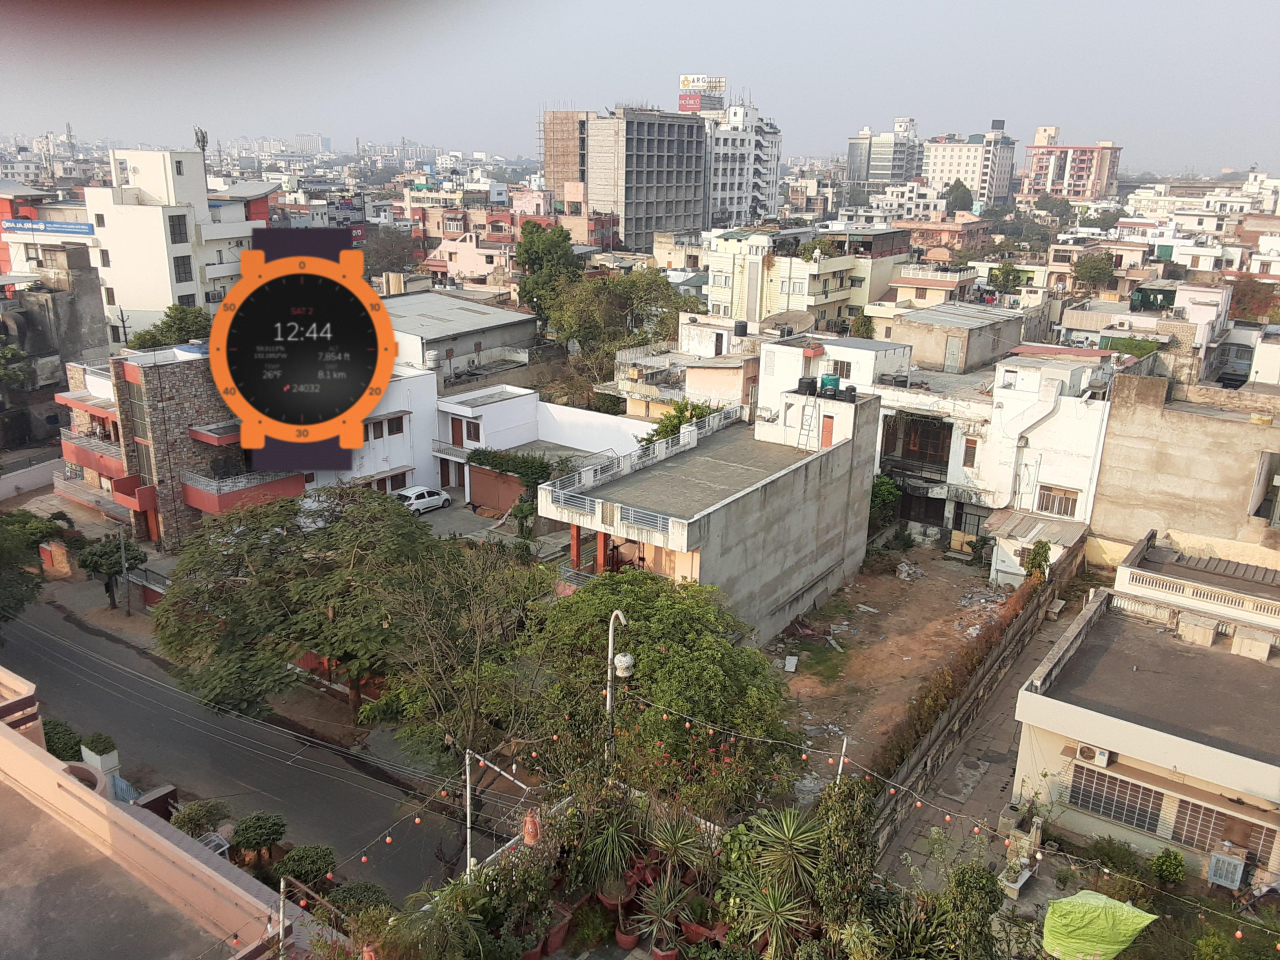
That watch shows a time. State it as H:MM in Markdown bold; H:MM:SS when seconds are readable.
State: **12:44**
